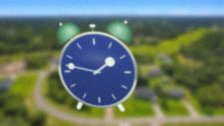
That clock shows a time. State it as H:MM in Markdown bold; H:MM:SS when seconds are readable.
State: **1:47**
